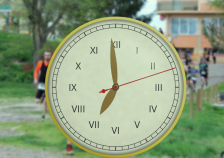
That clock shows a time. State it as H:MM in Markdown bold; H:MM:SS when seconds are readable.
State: **6:59:12**
